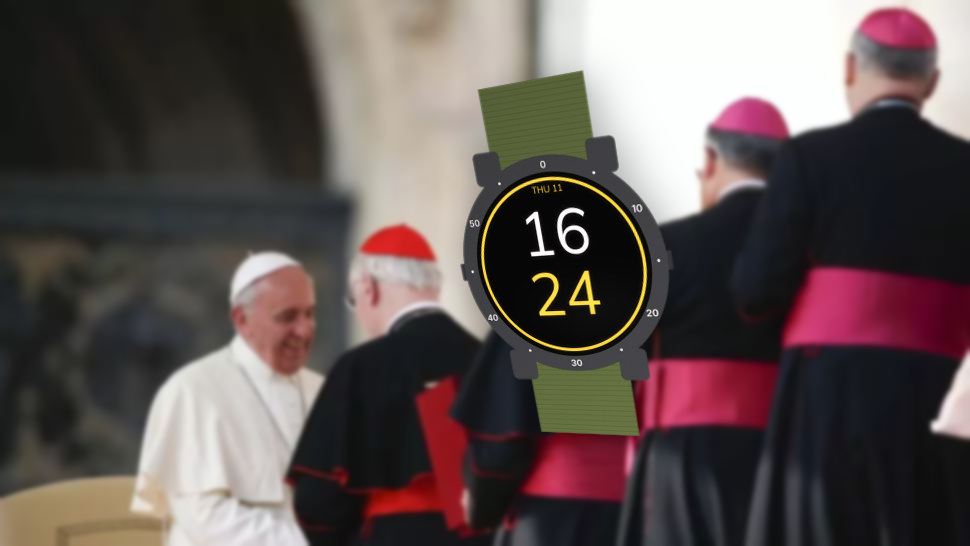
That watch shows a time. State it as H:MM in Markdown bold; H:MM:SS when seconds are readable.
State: **16:24**
